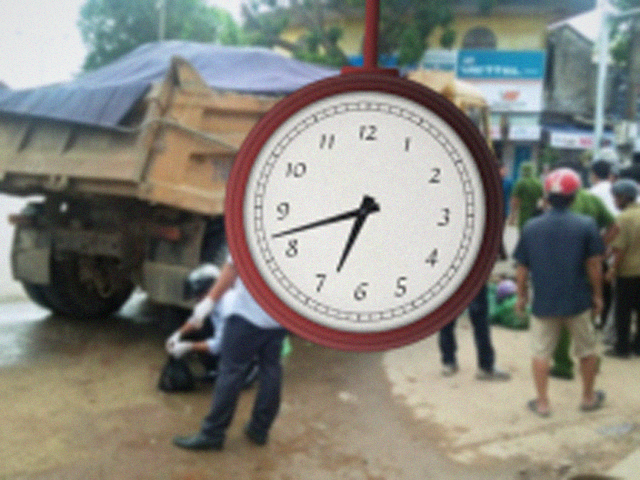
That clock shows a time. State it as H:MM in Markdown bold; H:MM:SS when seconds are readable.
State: **6:42**
